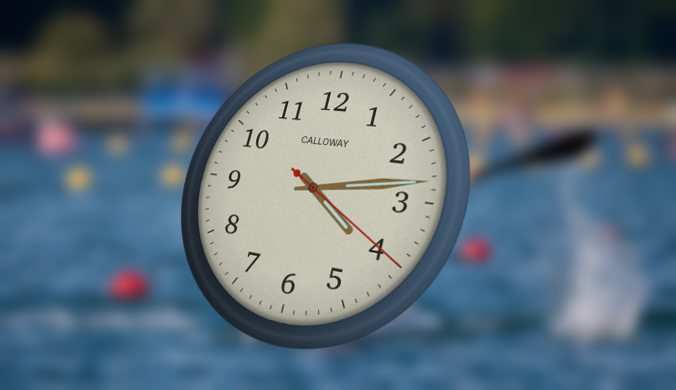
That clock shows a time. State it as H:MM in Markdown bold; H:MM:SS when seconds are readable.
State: **4:13:20**
